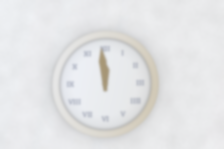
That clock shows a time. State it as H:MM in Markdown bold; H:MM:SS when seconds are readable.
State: **11:59**
